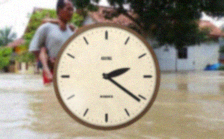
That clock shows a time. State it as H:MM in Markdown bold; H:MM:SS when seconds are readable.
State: **2:21**
